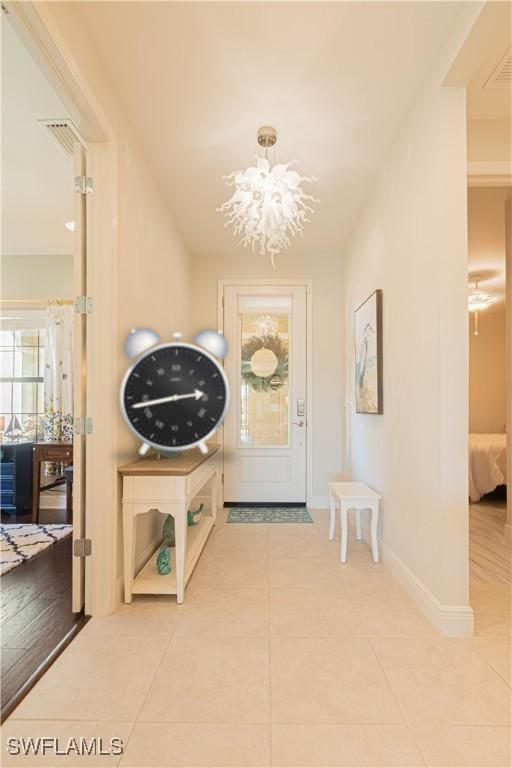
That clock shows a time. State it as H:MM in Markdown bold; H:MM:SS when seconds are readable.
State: **2:43**
